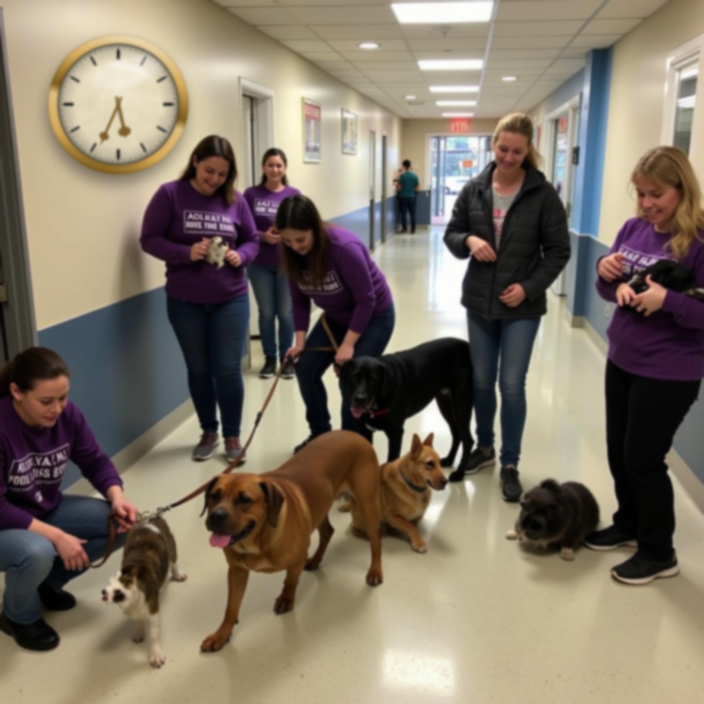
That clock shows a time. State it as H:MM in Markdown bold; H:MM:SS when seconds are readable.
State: **5:34**
